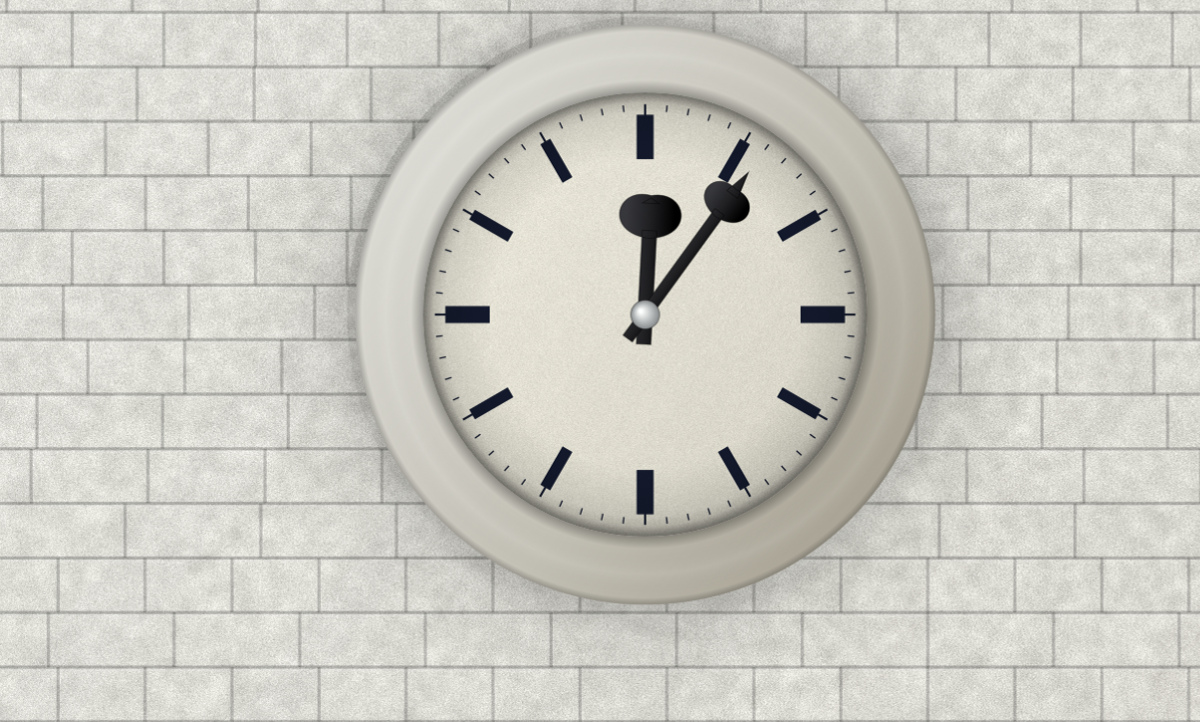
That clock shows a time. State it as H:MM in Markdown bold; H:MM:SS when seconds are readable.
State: **12:06**
